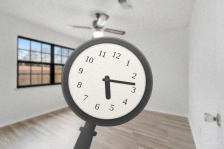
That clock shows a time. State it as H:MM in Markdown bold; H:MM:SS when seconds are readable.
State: **5:13**
